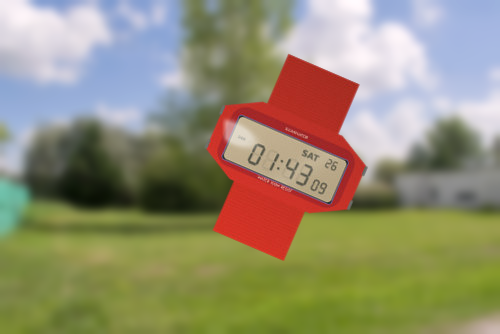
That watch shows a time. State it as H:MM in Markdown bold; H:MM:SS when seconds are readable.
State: **1:43:09**
